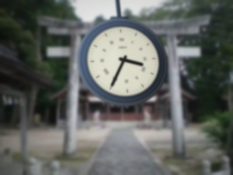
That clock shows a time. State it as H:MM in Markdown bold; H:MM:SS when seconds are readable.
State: **3:35**
